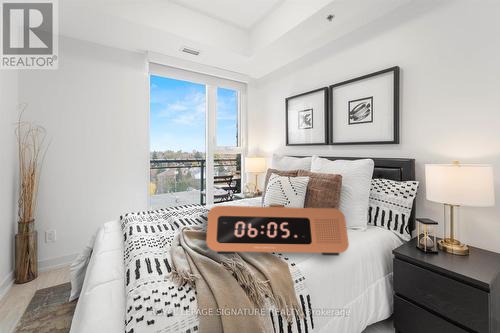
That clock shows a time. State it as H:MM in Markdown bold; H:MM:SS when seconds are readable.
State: **6:05**
